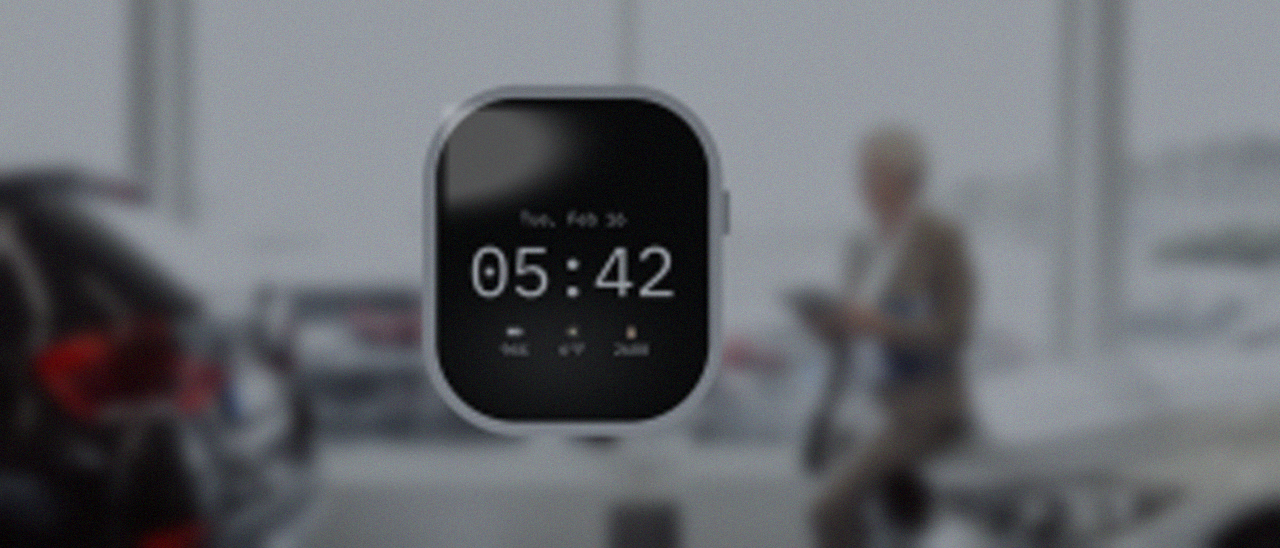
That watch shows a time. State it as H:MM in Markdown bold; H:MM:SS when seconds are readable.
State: **5:42**
